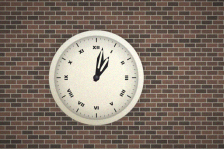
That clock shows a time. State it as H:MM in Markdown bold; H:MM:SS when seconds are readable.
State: **1:02**
